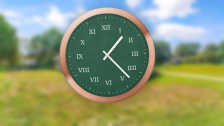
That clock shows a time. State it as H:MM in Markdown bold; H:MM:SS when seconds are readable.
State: **1:23**
